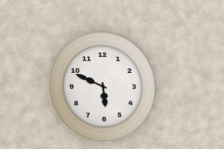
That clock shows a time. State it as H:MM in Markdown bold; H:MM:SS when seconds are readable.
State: **5:49**
